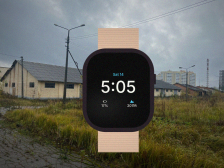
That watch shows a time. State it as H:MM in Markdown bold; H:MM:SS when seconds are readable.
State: **5:05**
